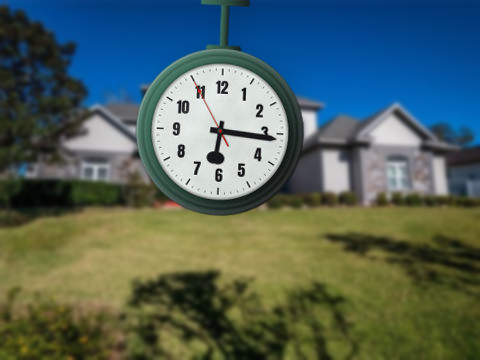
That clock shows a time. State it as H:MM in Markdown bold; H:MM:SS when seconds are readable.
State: **6:15:55**
